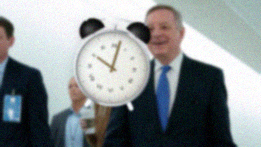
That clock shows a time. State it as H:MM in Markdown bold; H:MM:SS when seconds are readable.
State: **10:02**
